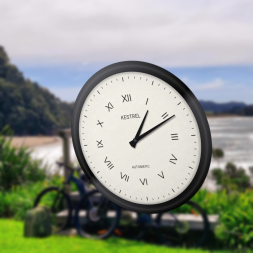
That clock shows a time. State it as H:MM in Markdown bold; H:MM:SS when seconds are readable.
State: **1:11**
